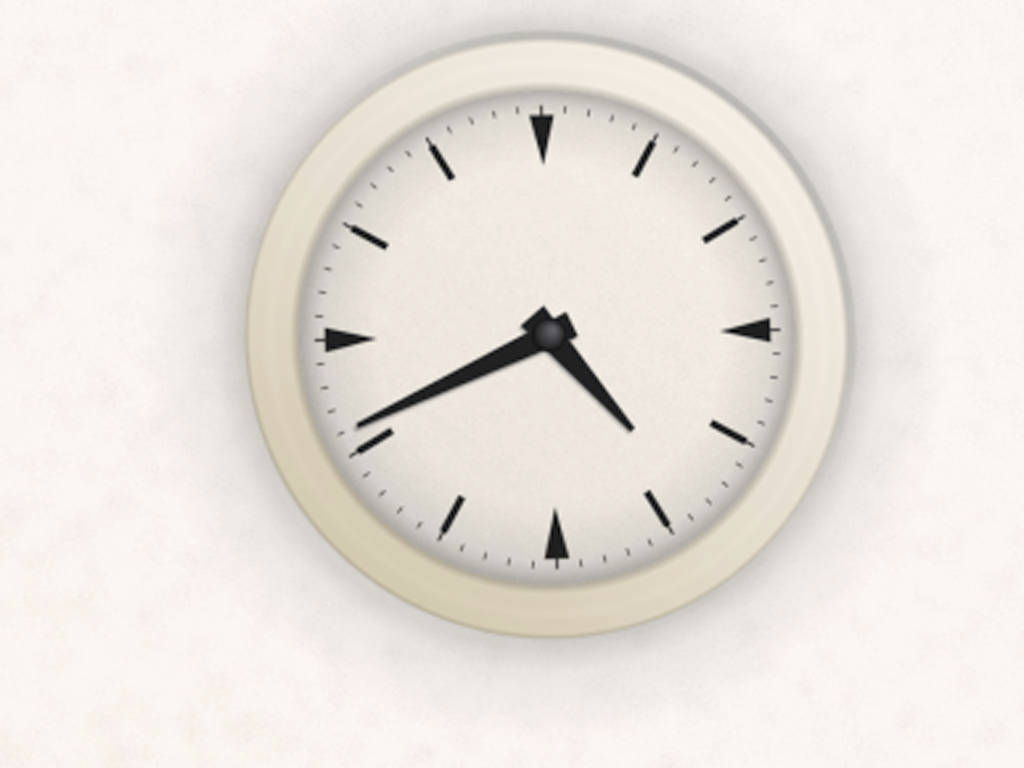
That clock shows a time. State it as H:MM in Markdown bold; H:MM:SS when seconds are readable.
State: **4:41**
